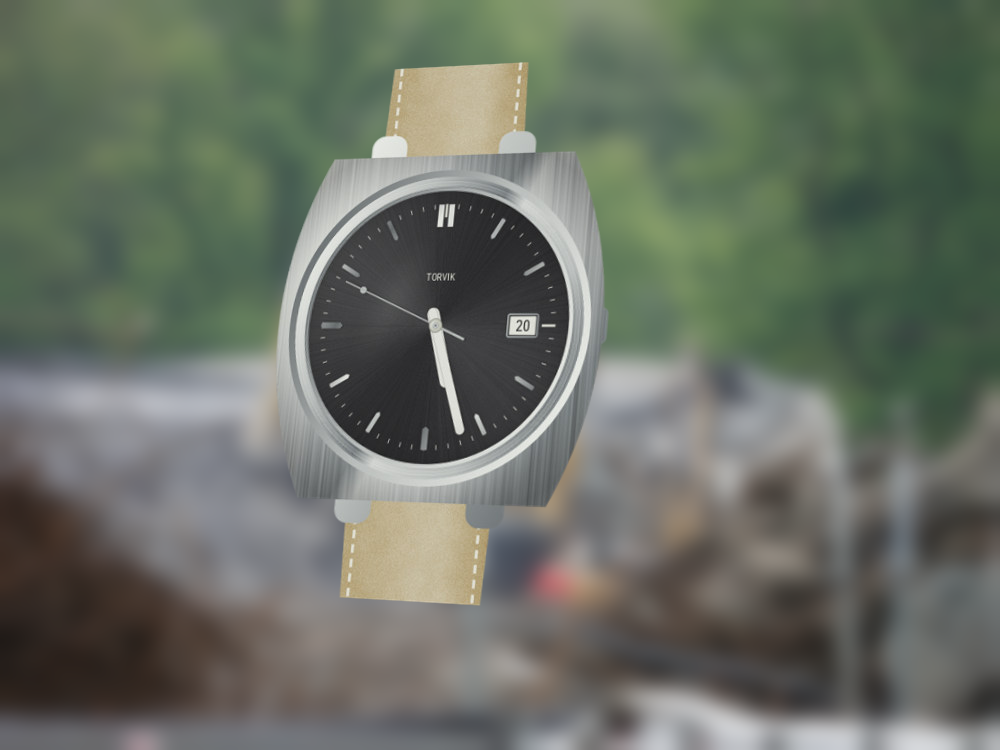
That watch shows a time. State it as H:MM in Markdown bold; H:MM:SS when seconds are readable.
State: **5:26:49**
